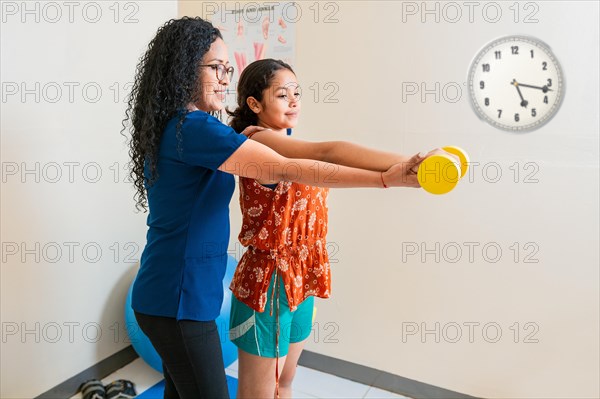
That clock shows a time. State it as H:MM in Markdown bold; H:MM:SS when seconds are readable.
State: **5:17**
